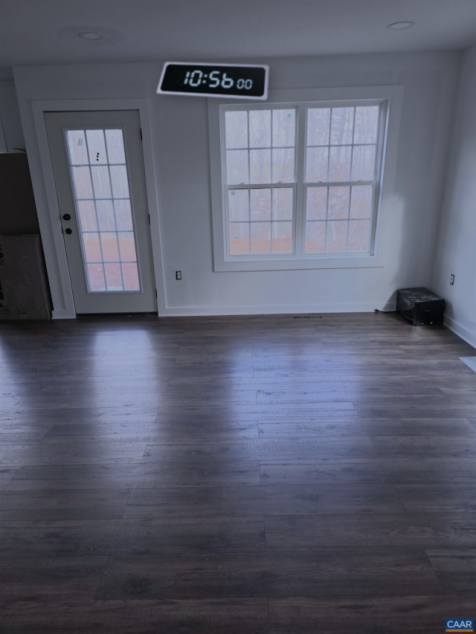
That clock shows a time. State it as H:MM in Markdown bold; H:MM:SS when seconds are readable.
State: **10:56:00**
